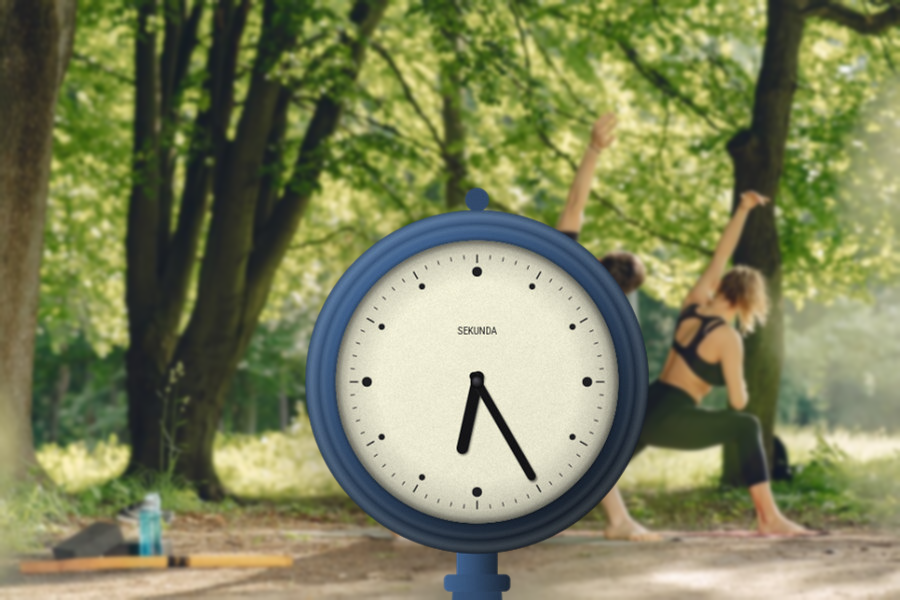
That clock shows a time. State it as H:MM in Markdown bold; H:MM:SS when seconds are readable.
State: **6:25**
